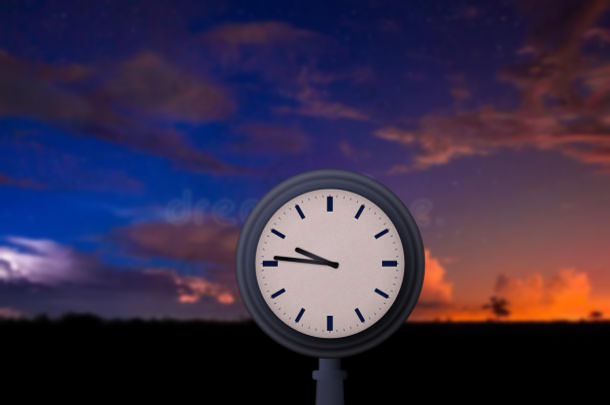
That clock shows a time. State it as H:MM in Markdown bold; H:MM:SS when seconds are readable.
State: **9:46**
